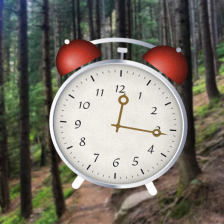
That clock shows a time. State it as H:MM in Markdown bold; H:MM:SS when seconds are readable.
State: **12:16**
